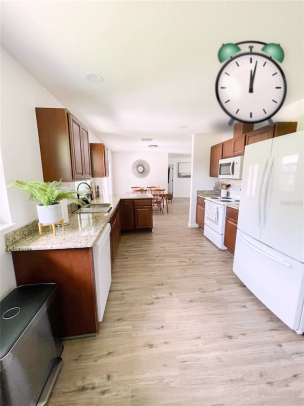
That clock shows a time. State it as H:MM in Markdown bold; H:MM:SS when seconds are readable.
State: **12:02**
